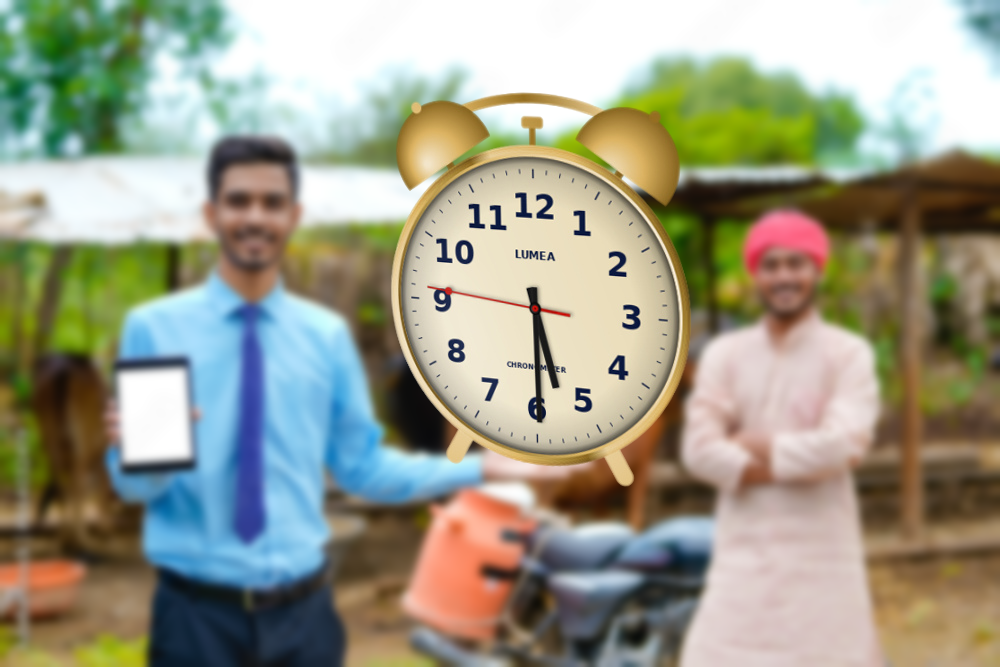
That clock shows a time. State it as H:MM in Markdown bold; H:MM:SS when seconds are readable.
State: **5:29:46**
